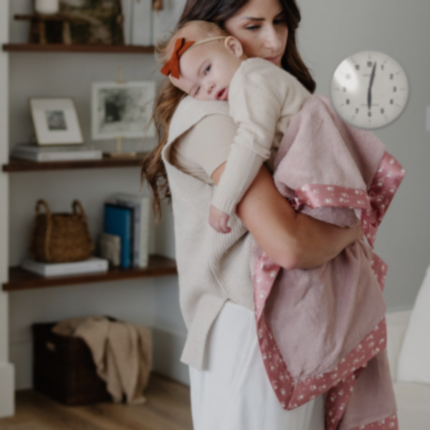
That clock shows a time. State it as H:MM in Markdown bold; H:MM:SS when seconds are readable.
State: **6:02**
